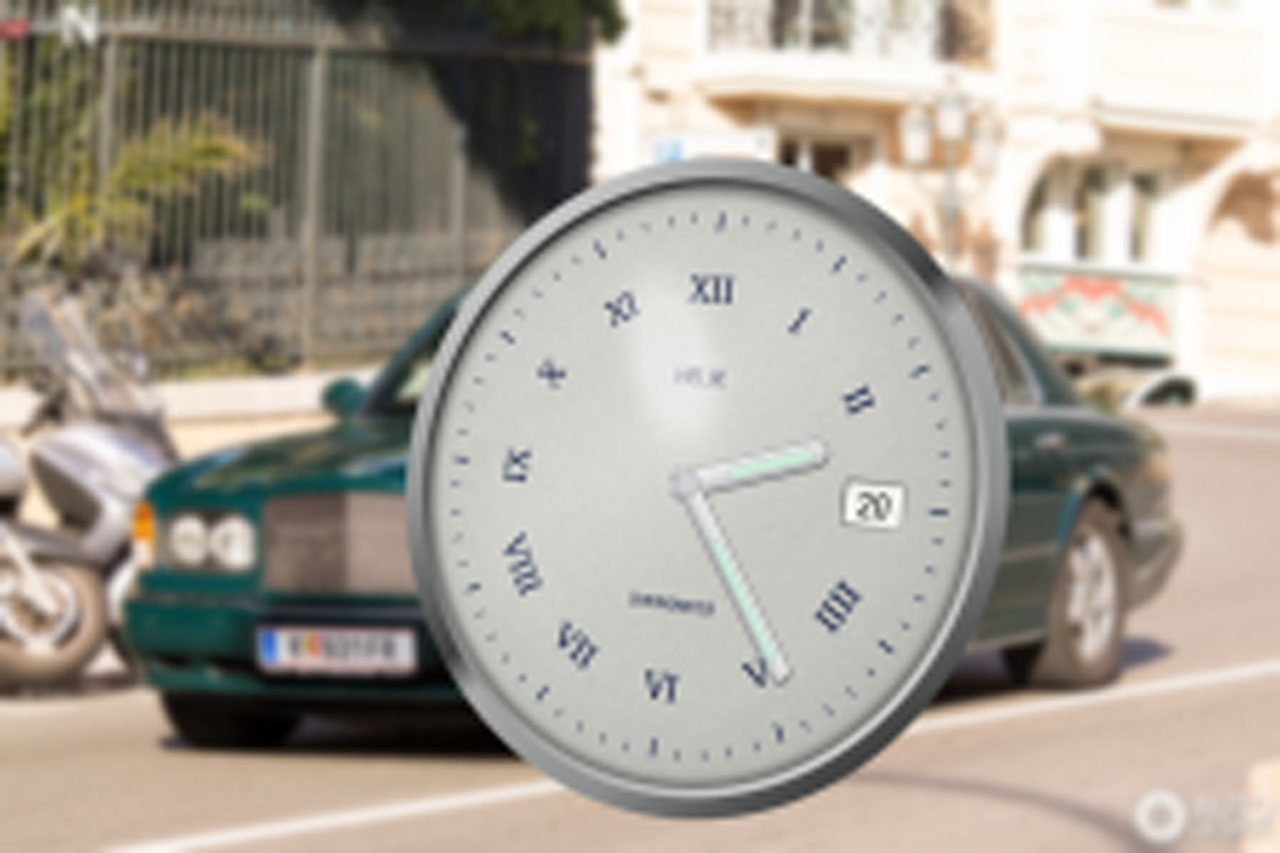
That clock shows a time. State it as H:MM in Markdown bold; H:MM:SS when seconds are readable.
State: **2:24**
